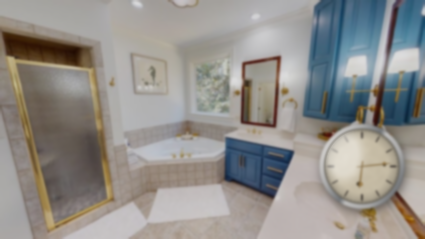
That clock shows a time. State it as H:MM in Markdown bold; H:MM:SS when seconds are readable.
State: **6:14**
